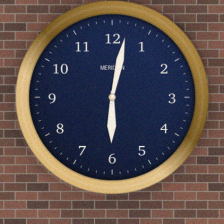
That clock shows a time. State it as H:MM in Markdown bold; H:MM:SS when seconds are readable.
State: **6:02**
